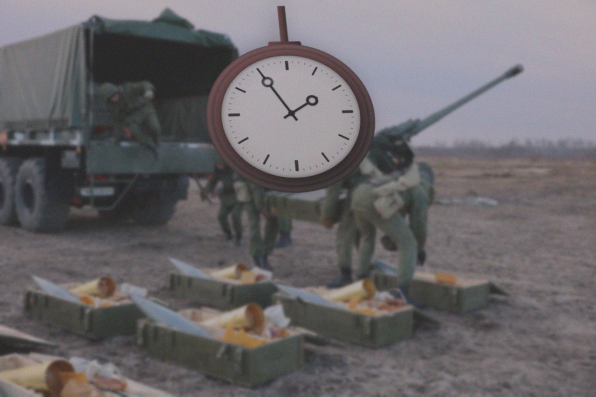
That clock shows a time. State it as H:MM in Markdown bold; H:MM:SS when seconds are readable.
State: **1:55**
